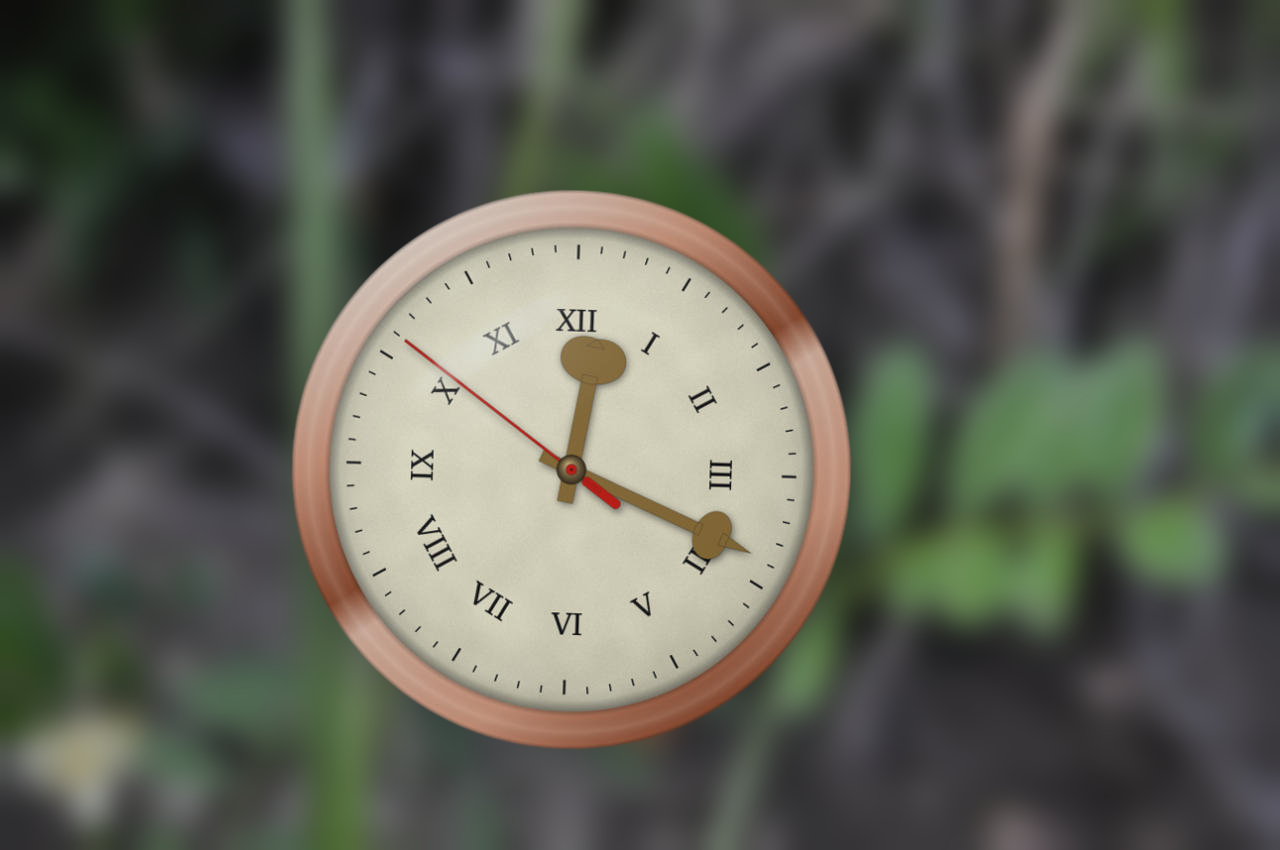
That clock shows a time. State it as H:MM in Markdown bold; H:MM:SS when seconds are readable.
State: **12:18:51**
